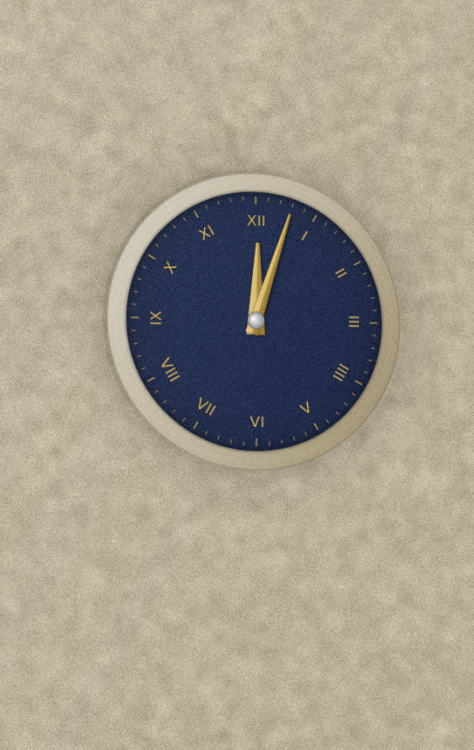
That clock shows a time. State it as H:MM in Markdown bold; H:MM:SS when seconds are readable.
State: **12:03**
